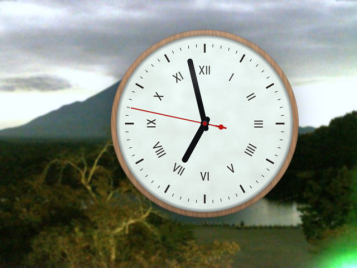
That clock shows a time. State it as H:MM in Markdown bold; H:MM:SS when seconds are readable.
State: **6:57:47**
